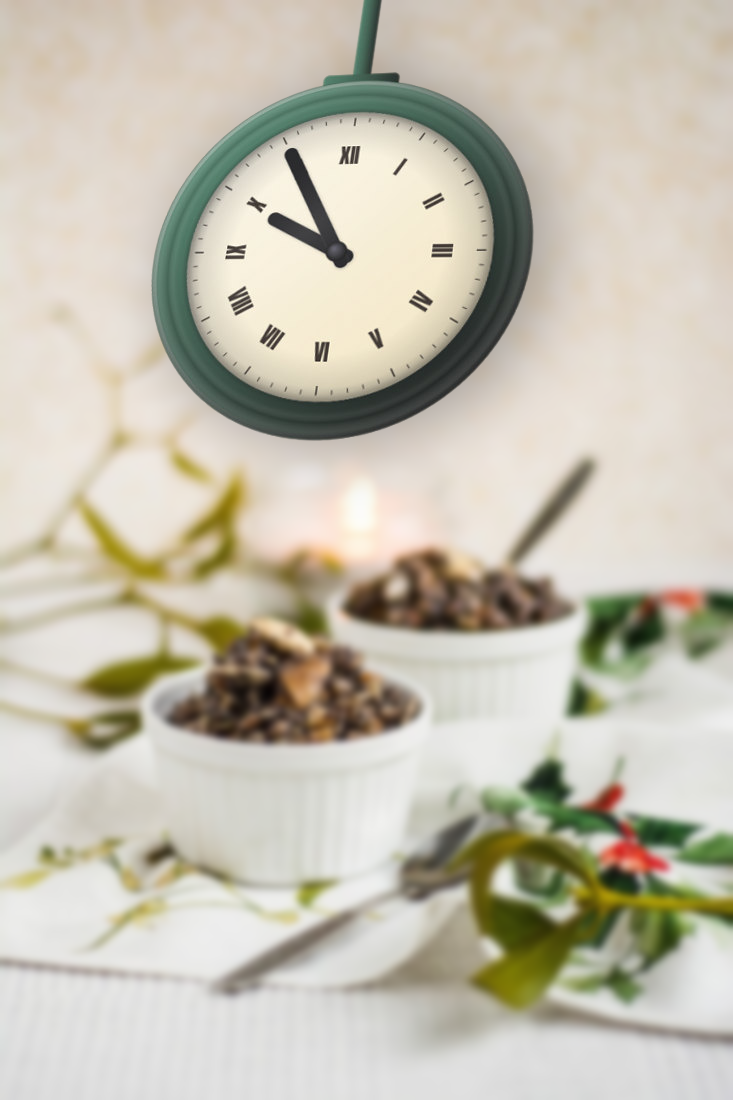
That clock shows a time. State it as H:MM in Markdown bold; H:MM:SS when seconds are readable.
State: **9:55**
